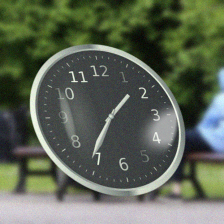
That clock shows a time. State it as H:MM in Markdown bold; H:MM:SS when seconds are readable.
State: **1:36**
